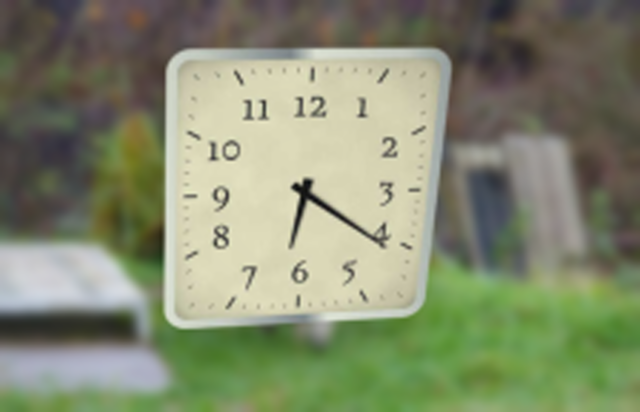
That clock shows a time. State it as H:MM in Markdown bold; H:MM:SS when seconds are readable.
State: **6:21**
